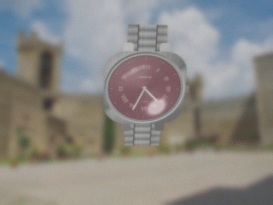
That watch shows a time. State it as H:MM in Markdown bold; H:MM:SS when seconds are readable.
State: **4:34**
